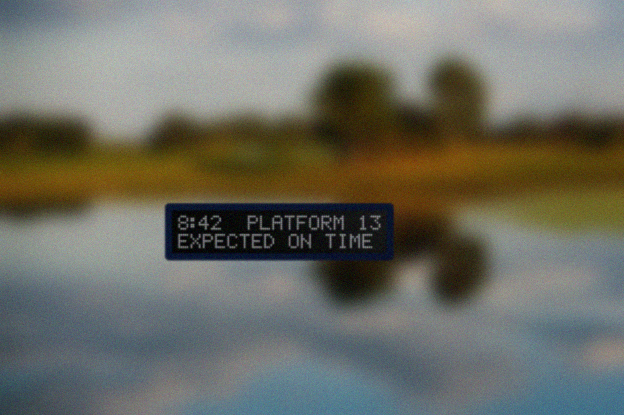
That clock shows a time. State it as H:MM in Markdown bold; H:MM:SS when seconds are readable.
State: **8:42**
